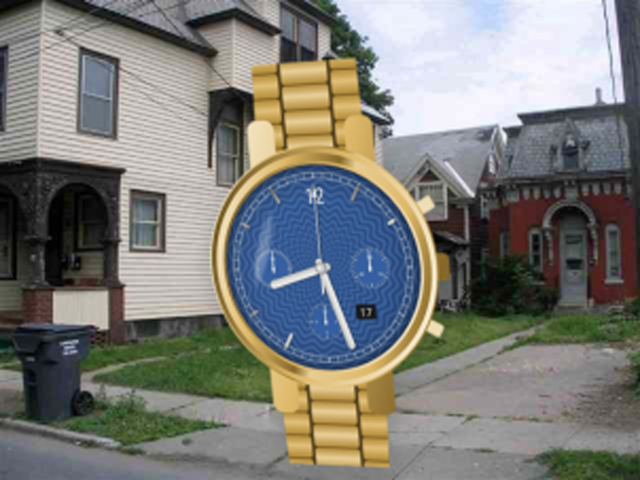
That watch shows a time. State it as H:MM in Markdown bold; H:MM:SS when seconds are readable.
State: **8:27**
